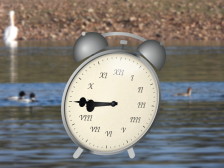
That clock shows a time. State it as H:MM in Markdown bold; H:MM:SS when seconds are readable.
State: **8:45**
